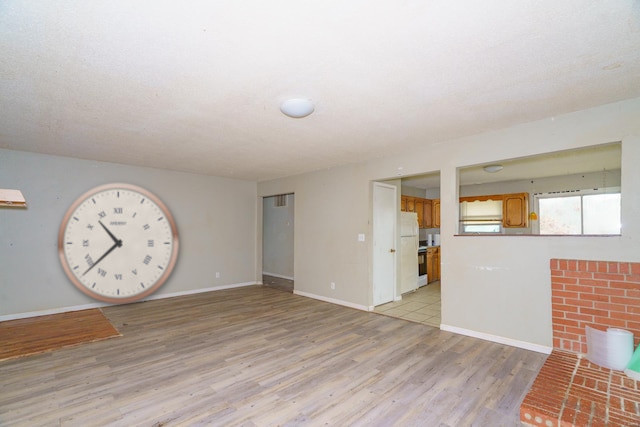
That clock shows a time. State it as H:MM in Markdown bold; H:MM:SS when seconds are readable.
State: **10:38**
